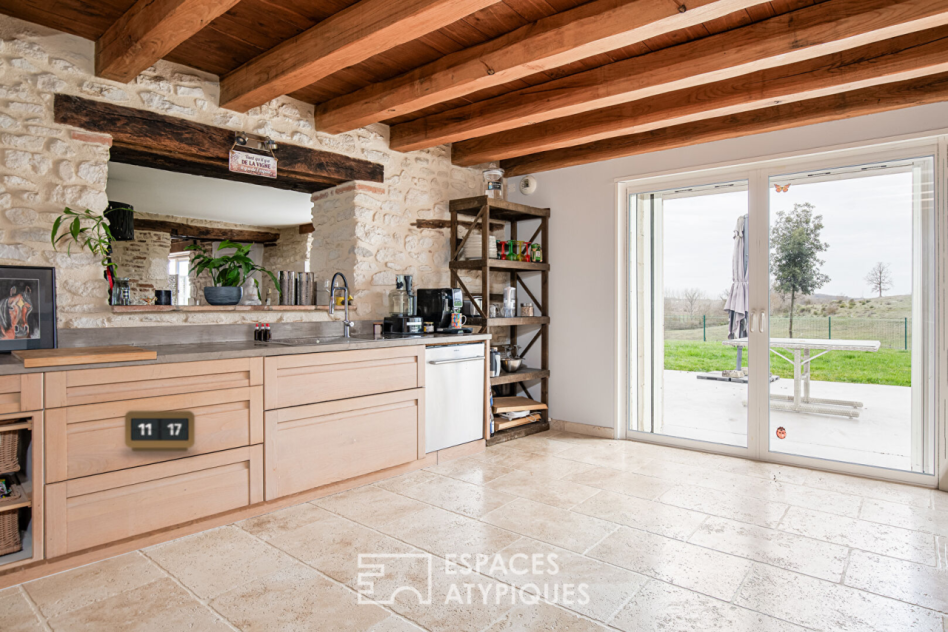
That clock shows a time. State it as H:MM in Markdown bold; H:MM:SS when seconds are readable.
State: **11:17**
